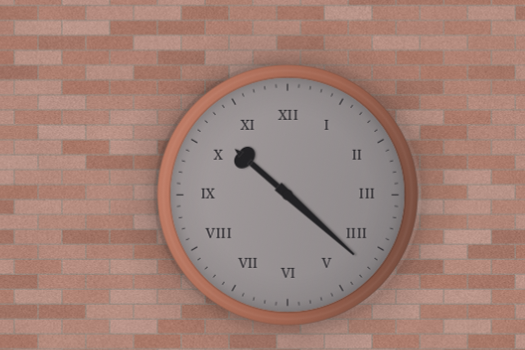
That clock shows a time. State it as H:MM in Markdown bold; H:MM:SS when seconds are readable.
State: **10:22**
